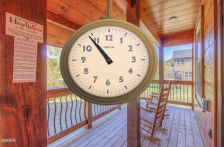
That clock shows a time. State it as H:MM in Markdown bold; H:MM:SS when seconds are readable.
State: **10:54**
